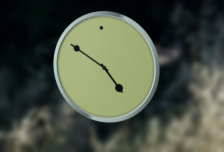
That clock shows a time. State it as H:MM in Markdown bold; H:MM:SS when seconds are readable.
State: **4:51**
